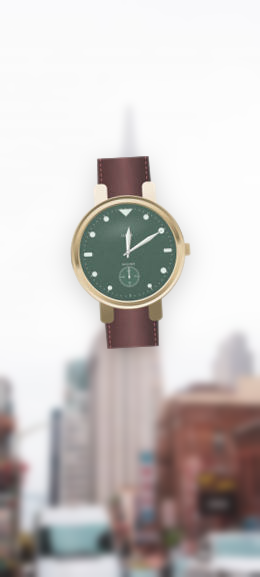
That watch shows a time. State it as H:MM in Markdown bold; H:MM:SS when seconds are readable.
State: **12:10**
